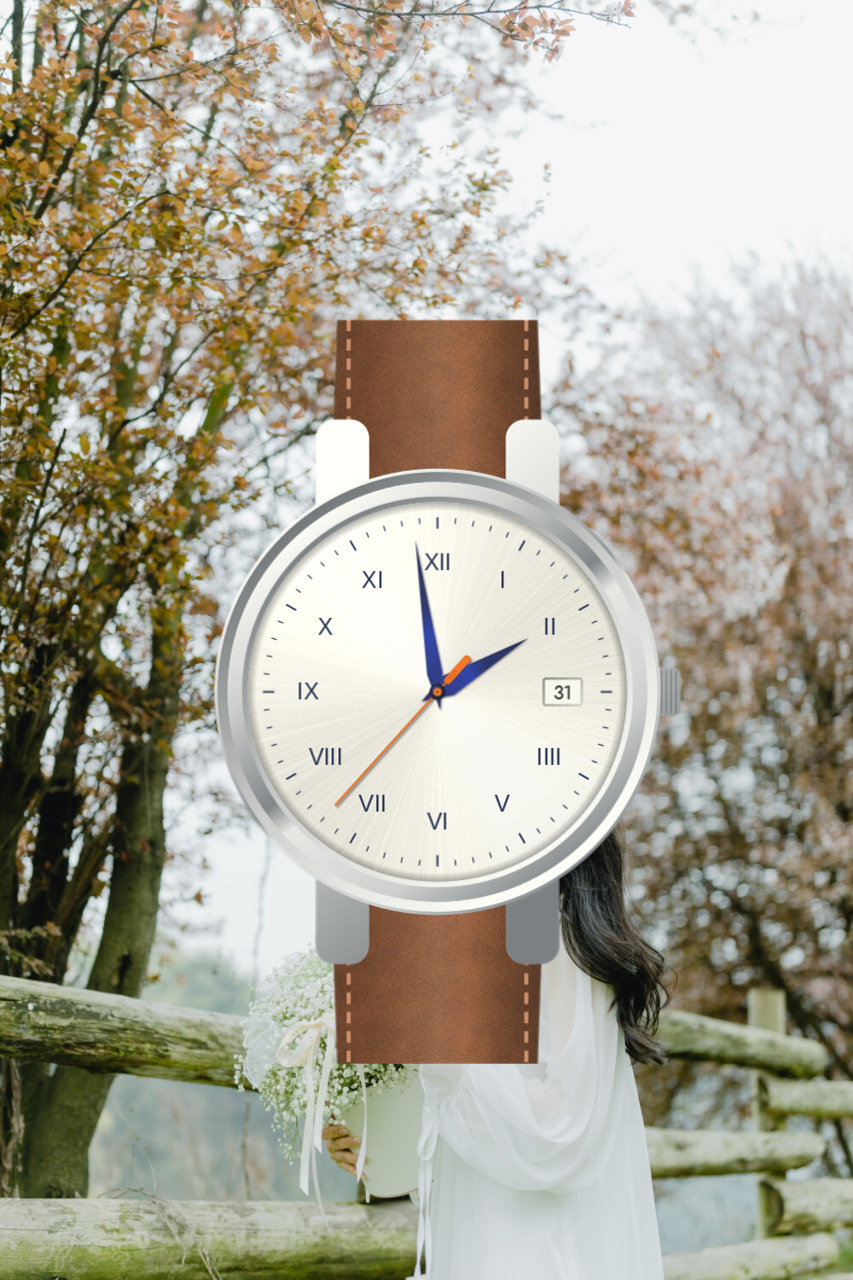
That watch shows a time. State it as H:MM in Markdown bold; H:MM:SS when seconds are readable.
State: **1:58:37**
